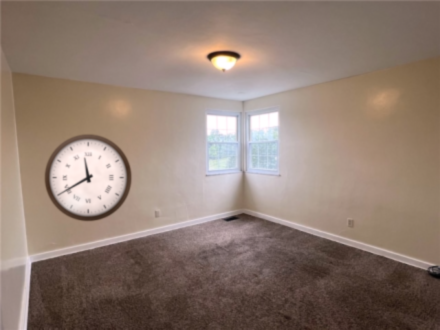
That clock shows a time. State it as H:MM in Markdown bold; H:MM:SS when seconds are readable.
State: **11:40**
